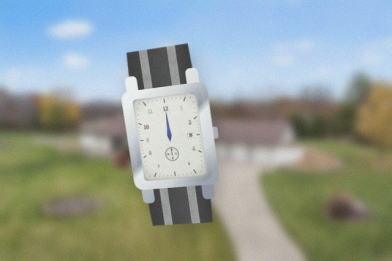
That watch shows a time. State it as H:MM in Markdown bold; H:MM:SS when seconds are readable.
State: **12:00**
